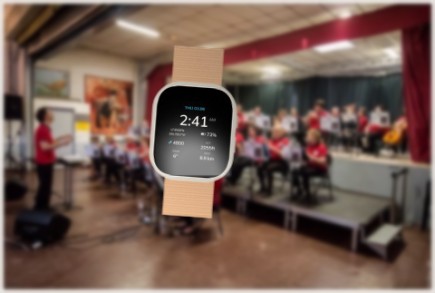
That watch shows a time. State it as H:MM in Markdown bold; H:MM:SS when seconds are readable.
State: **2:41**
